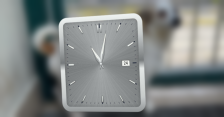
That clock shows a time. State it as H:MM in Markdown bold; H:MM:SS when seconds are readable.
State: **11:02**
